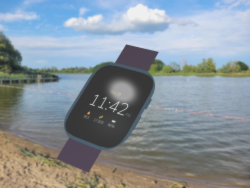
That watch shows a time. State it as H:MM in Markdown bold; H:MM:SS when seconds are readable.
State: **11:42**
